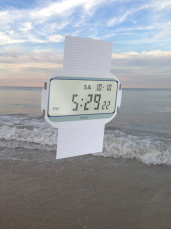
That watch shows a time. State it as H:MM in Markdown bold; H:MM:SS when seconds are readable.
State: **5:29:22**
